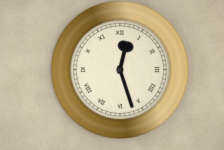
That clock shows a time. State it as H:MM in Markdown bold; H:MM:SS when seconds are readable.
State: **12:27**
